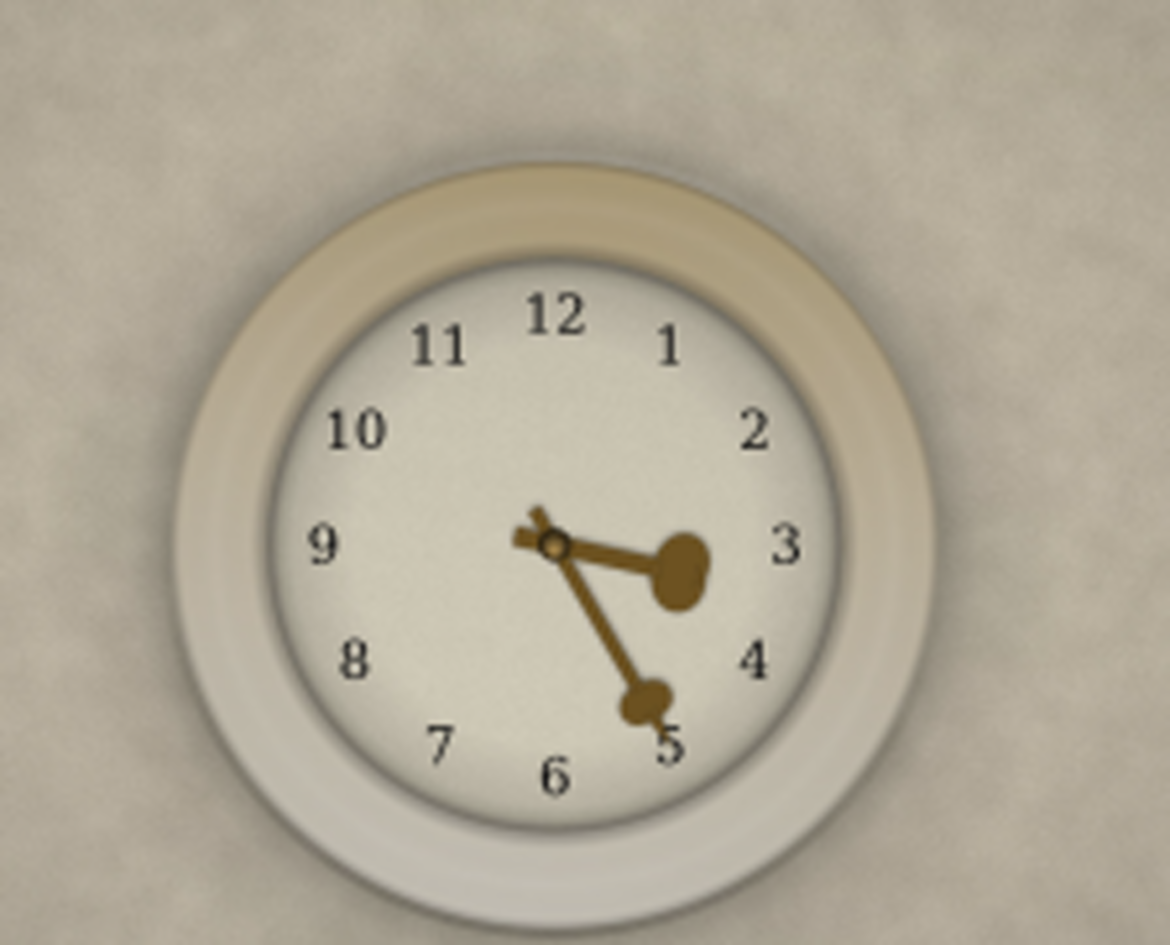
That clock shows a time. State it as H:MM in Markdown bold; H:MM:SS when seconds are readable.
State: **3:25**
